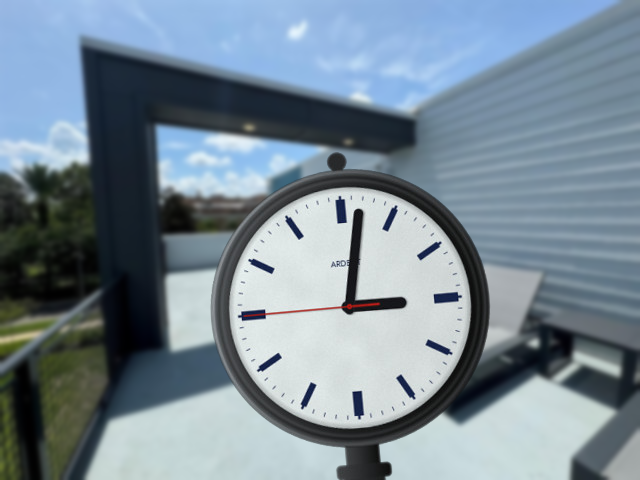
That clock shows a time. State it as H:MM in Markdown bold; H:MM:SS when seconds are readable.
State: **3:01:45**
